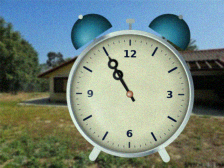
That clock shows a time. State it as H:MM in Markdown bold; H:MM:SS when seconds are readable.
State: **10:55**
